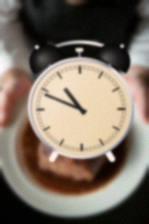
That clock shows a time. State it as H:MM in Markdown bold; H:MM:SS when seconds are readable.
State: **10:49**
